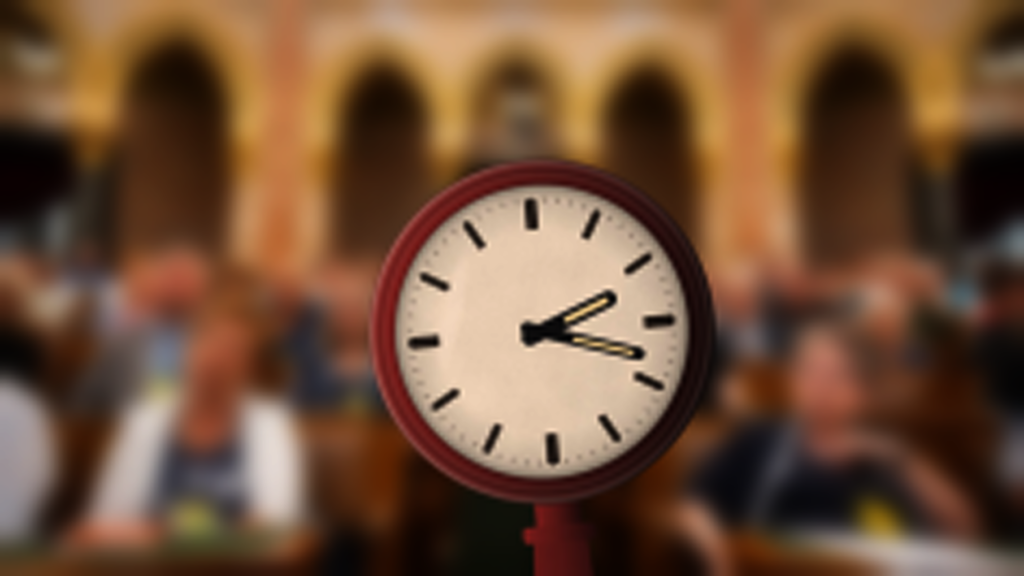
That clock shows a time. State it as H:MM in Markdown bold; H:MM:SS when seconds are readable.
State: **2:18**
